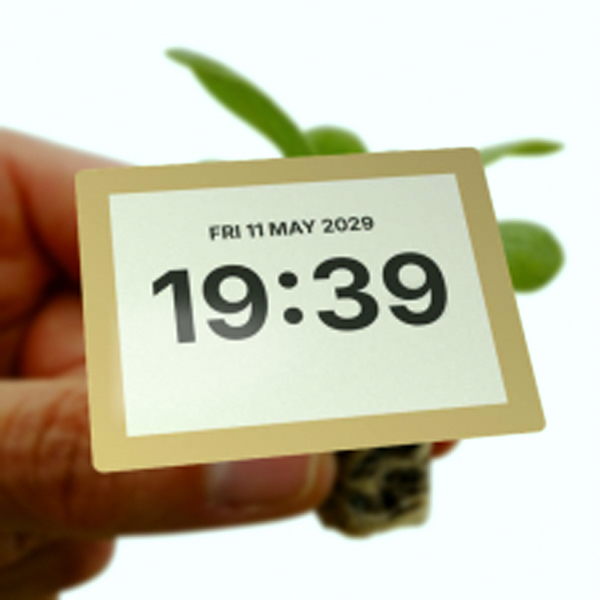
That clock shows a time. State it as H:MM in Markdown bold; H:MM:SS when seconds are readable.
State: **19:39**
